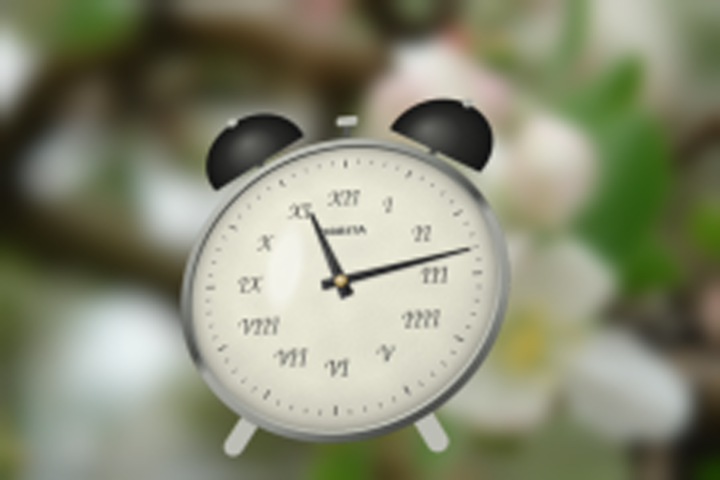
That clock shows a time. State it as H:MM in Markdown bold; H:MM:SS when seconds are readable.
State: **11:13**
